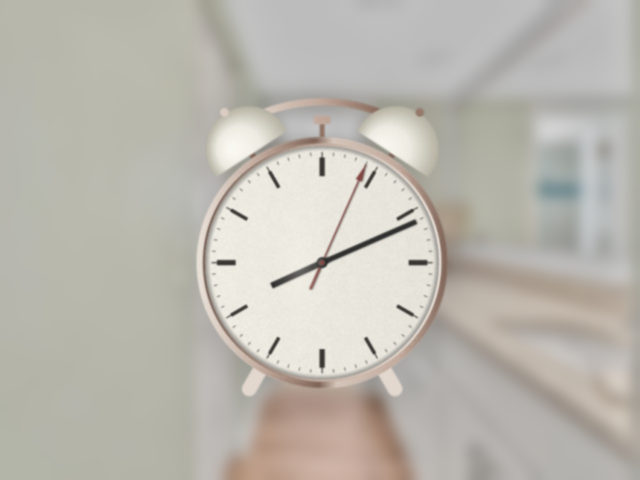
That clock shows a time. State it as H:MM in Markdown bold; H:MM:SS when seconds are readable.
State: **8:11:04**
